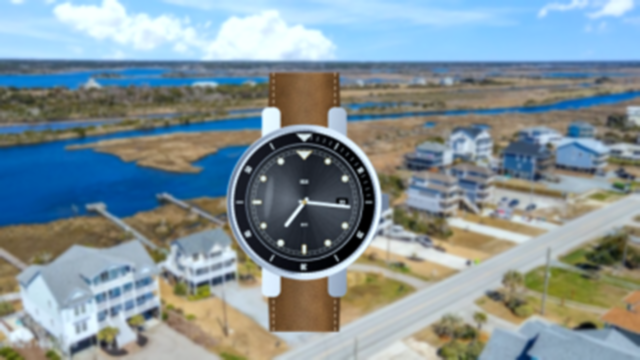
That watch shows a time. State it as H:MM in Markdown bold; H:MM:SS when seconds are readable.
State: **7:16**
